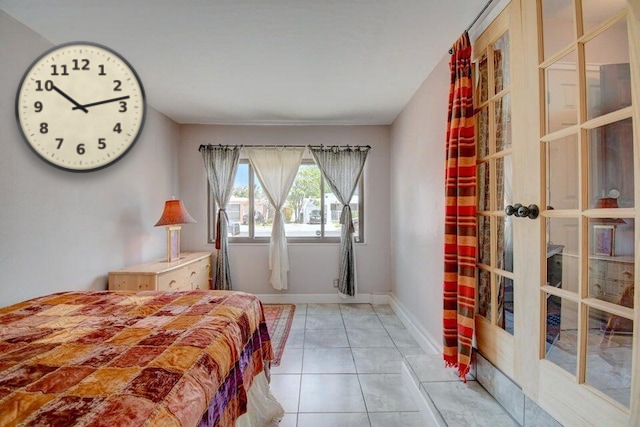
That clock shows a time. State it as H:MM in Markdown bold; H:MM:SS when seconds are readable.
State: **10:13**
